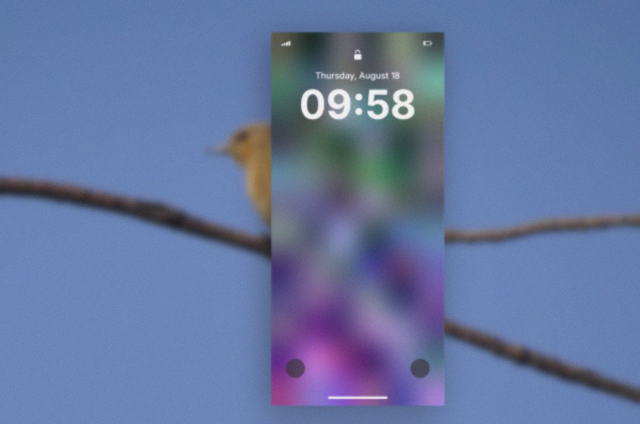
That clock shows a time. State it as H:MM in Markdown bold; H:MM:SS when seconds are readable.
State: **9:58**
